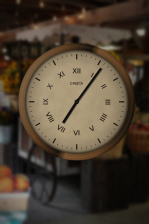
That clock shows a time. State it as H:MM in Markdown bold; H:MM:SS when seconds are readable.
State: **7:06**
